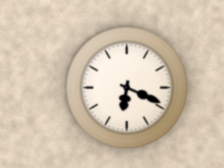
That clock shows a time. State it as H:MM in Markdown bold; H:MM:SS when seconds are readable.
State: **6:19**
